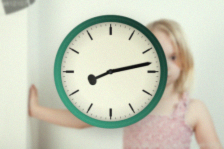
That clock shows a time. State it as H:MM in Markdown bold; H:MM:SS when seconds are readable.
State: **8:13**
